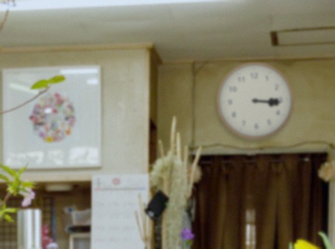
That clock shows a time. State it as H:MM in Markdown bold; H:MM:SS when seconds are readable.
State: **3:16**
